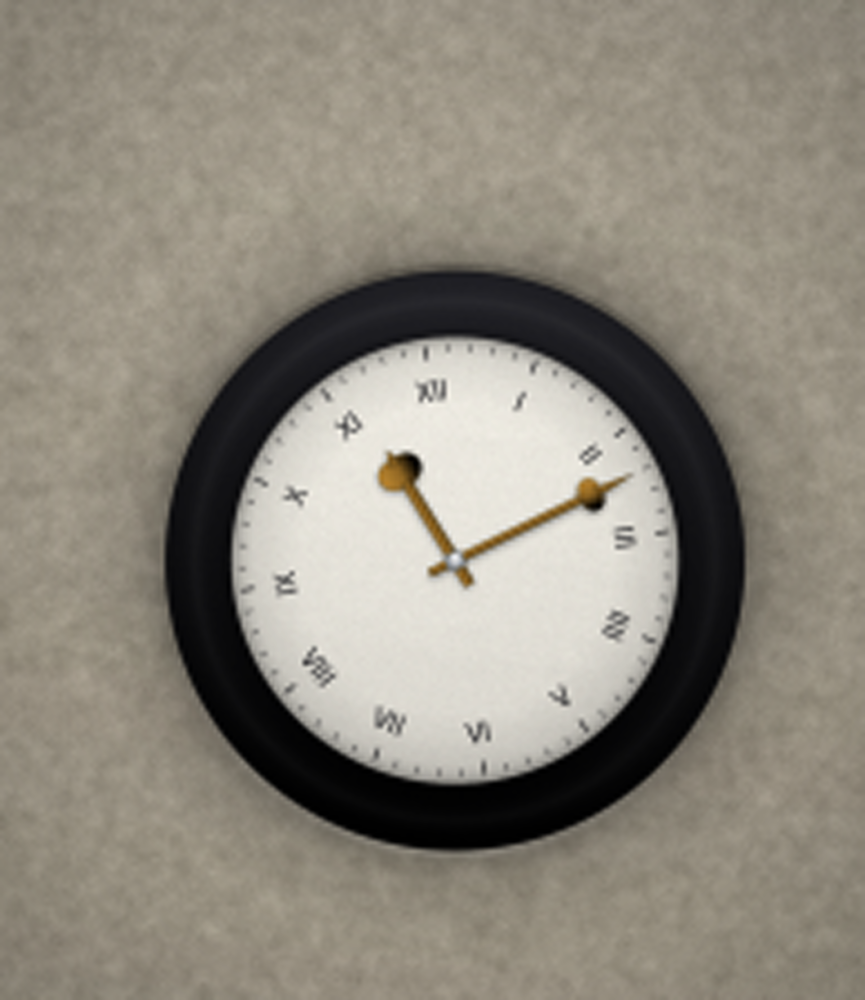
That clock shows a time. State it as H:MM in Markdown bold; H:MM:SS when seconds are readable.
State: **11:12**
